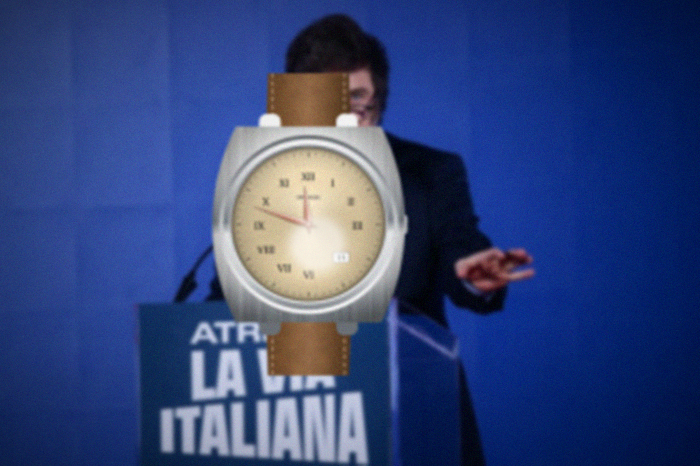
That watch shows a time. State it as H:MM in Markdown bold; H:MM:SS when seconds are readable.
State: **11:48**
